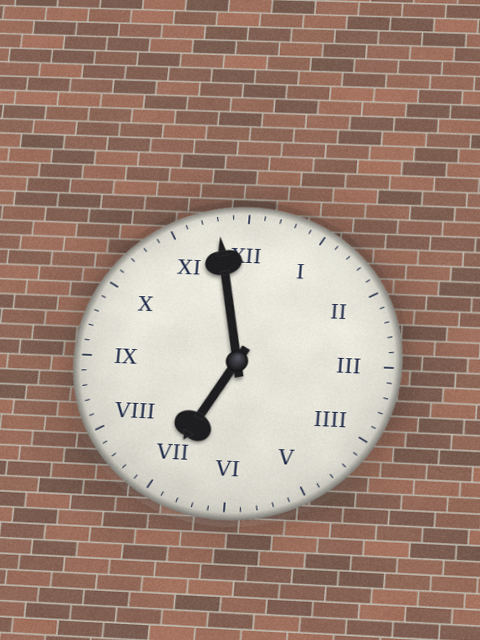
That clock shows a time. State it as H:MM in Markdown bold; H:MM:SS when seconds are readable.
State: **6:58**
